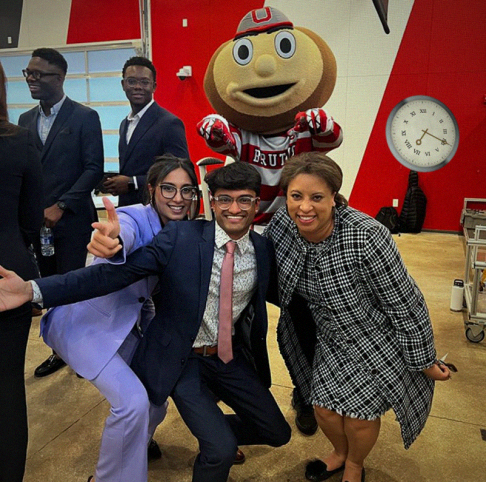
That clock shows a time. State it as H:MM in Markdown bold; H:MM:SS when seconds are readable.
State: **7:20**
